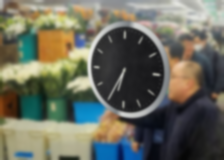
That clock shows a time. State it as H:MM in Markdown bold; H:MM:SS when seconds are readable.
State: **6:35**
